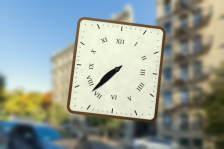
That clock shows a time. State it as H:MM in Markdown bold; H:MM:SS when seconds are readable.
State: **7:37**
